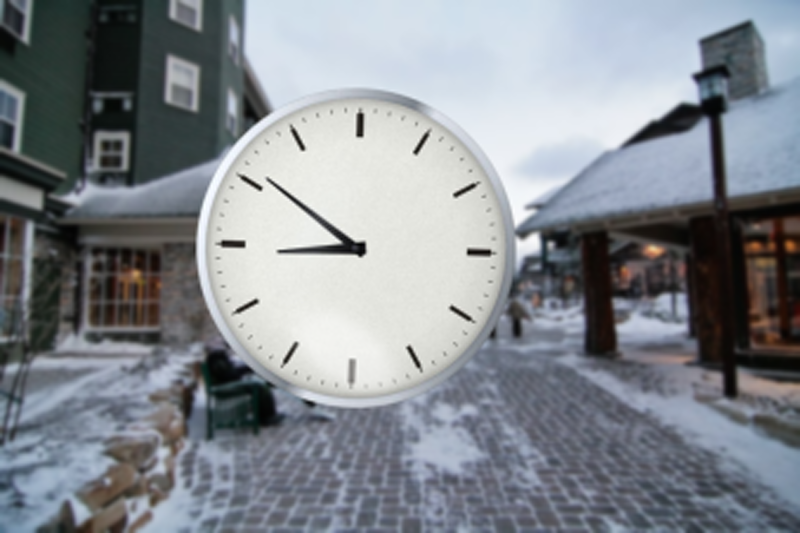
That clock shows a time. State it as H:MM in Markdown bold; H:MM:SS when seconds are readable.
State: **8:51**
